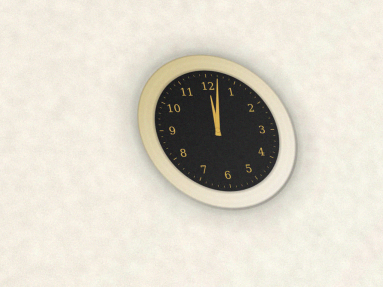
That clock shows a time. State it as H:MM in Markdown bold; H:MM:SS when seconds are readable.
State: **12:02**
